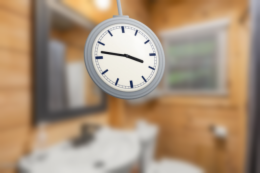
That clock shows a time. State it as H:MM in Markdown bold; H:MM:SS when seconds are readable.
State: **3:47**
